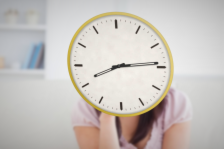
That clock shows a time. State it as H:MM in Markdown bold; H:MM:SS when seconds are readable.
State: **8:14**
